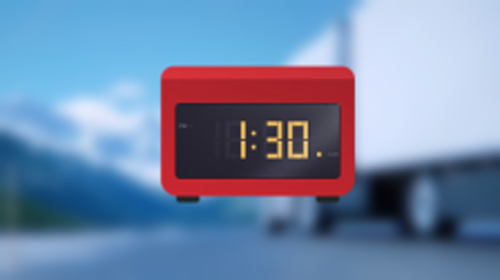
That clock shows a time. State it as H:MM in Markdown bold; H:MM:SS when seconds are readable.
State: **1:30**
